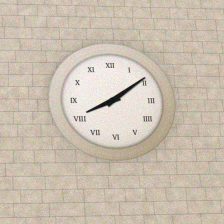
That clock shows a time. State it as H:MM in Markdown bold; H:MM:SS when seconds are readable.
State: **8:09**
